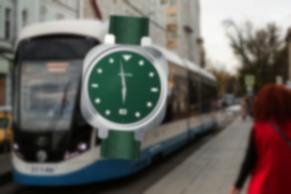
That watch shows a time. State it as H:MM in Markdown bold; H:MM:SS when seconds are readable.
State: **5:58**
